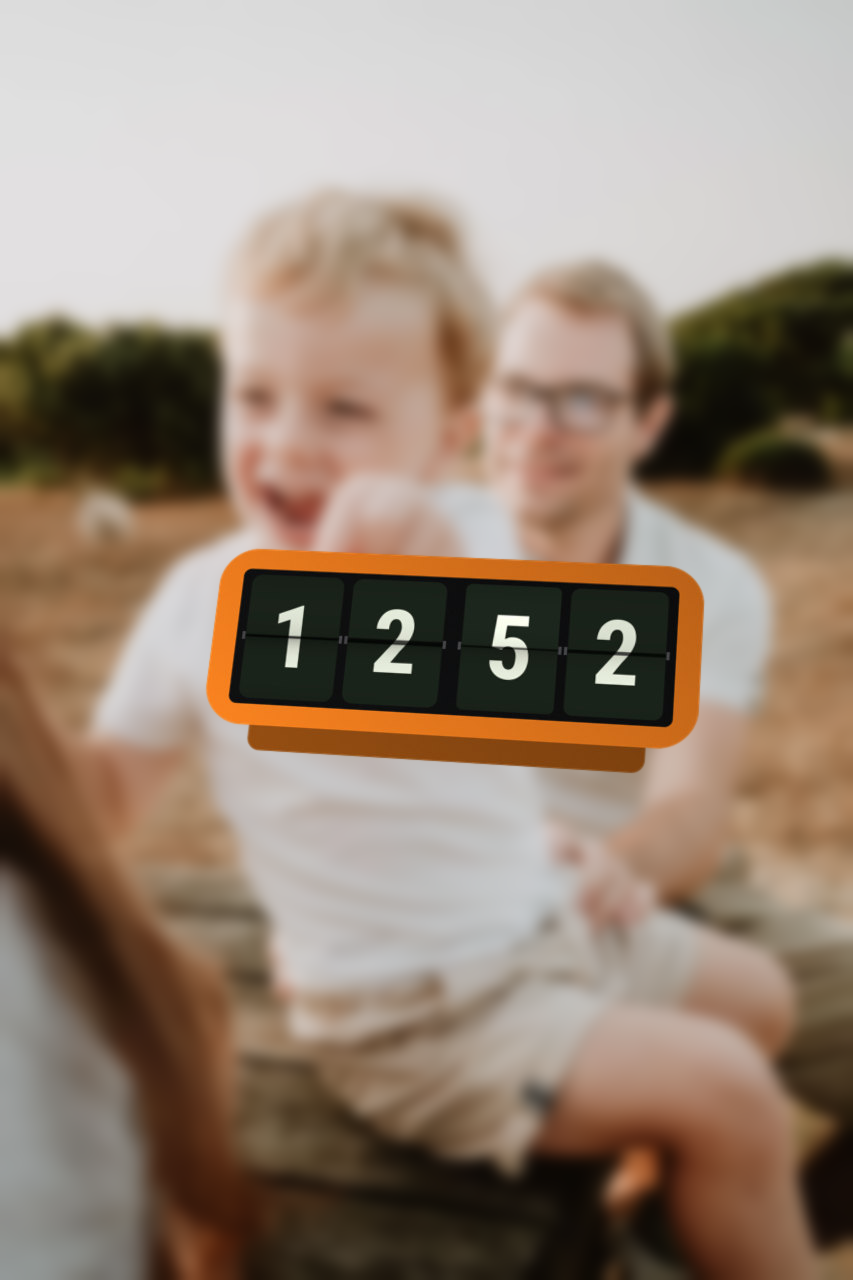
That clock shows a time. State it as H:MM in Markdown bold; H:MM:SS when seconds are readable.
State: **12:52**
